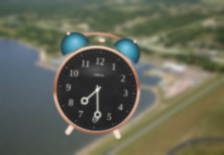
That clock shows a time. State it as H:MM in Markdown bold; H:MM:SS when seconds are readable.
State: **7:29**
